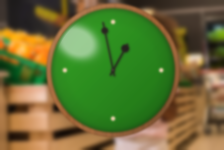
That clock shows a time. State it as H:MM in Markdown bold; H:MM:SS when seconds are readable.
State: **12:58**
